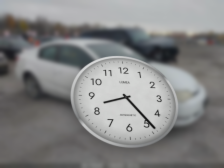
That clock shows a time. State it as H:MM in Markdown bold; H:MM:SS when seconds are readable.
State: **8:24**
